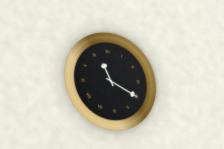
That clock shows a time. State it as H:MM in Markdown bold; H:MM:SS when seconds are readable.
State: **11:20**
